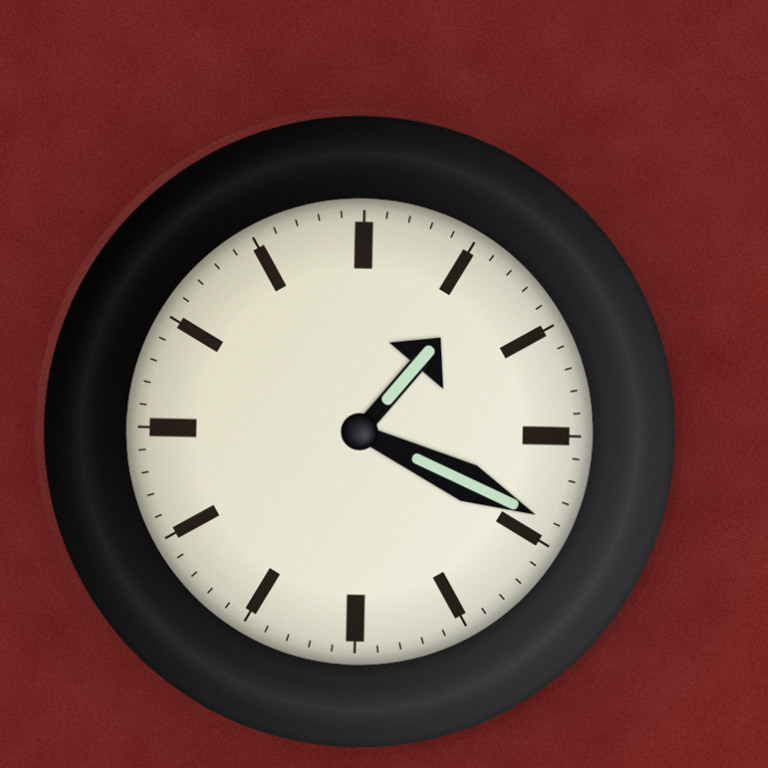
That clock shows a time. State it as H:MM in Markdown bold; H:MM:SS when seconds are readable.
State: **1:19**
